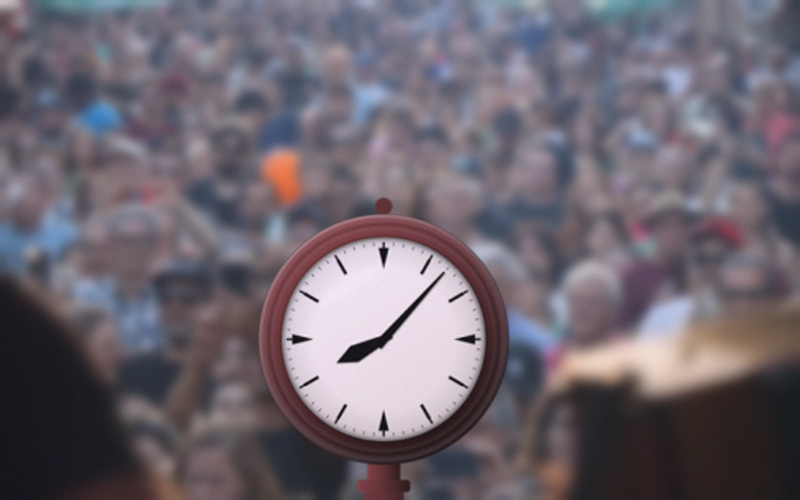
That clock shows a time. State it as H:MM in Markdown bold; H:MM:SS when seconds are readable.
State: **8:07**
